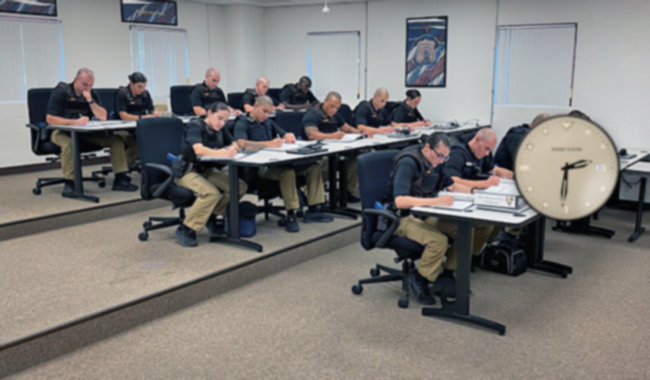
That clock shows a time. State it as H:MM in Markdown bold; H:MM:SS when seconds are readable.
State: **2:31**
